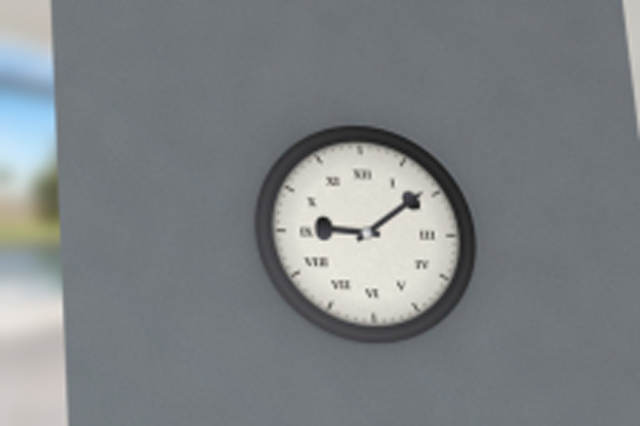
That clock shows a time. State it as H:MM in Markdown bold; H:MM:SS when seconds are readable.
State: **9:09**
